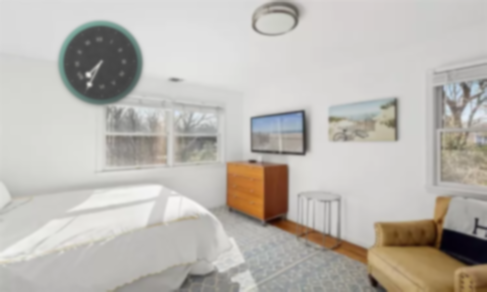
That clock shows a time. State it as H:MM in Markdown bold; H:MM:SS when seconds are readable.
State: **7:35**
